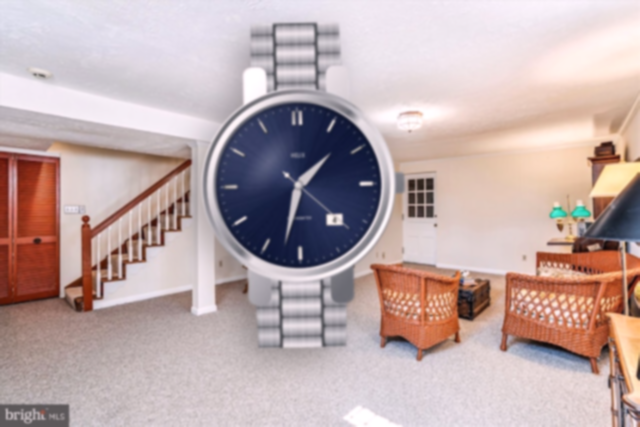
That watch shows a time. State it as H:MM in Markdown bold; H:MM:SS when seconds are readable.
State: **1:32:22**
